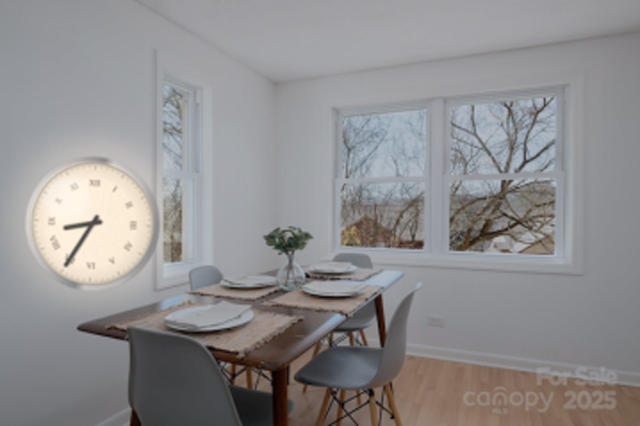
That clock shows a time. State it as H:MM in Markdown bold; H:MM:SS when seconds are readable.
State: **8:35**
